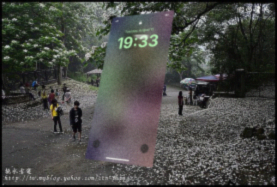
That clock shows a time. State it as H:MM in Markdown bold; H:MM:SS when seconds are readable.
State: **19:33**
